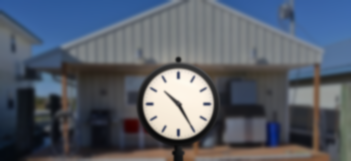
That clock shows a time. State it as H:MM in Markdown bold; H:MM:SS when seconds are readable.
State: **10:25**
